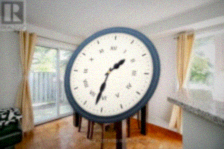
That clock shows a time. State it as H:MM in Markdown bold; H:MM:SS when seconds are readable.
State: **1:32**
